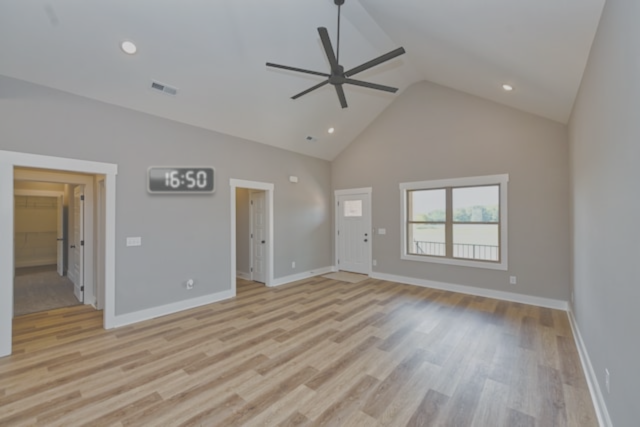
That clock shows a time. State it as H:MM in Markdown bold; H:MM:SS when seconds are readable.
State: **16:50**
